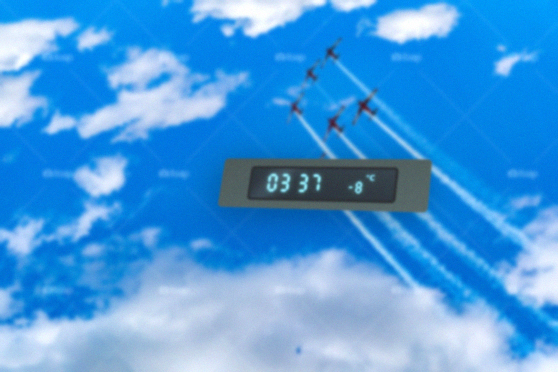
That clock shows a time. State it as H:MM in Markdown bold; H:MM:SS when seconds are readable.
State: **3:37**
